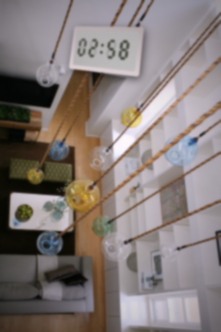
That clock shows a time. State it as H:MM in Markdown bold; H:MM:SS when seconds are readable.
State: **2:58**
